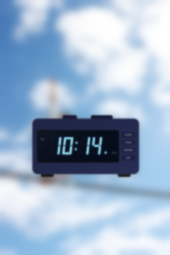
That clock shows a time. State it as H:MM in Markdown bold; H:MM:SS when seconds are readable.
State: **10:14**
